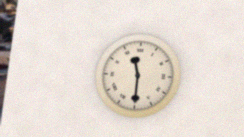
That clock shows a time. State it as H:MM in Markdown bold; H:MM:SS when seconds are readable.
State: **11:30**
